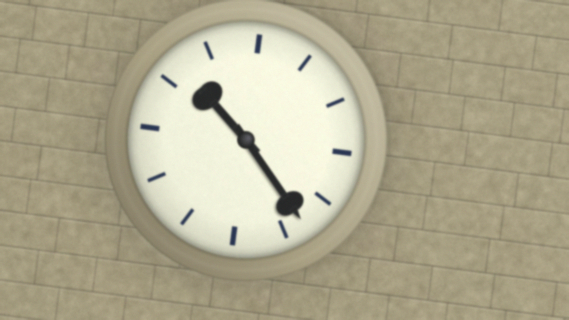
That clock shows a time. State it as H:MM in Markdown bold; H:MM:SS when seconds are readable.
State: **10:23**
